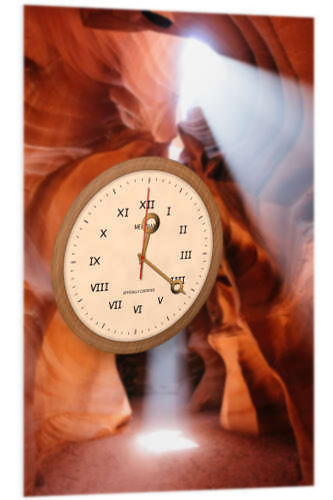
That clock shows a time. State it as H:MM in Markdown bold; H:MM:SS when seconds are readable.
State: **12:21:00**
